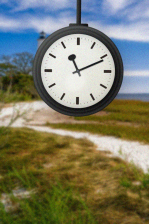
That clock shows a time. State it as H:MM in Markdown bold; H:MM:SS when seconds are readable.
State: **11:11**
